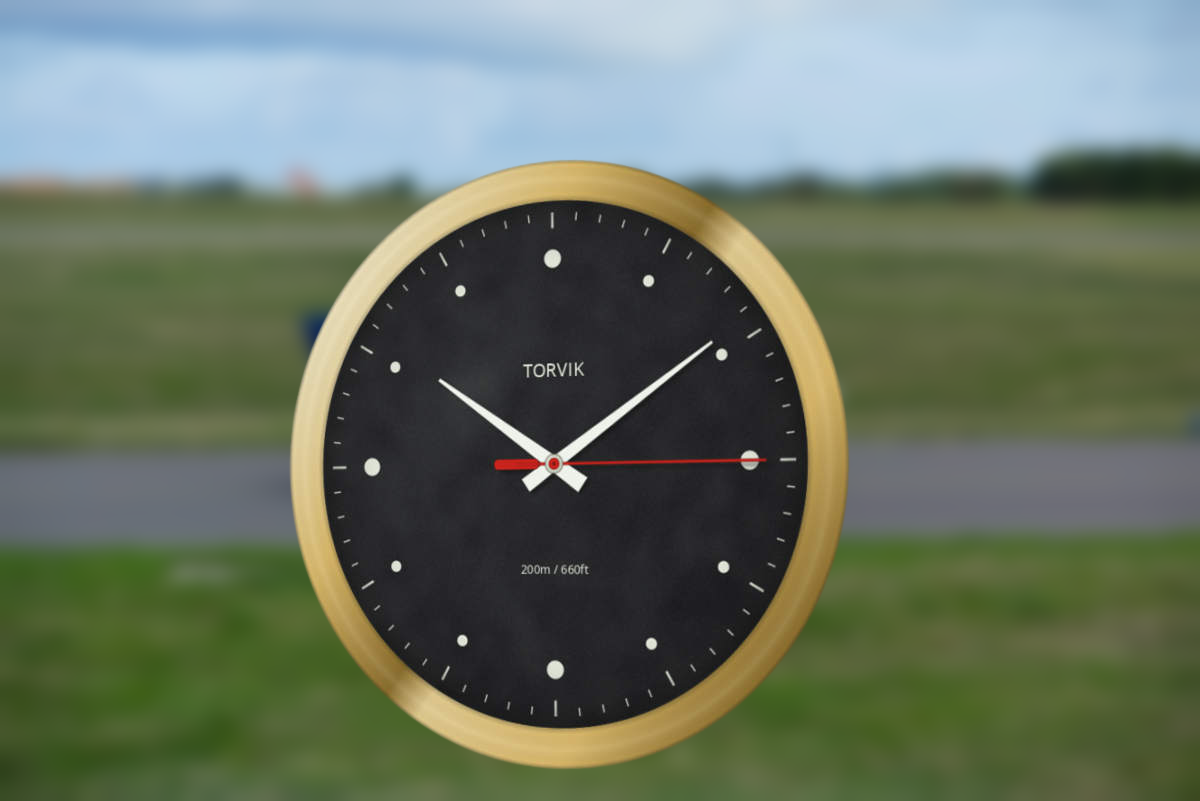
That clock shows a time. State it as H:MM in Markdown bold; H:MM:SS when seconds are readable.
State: **10:09:15**
